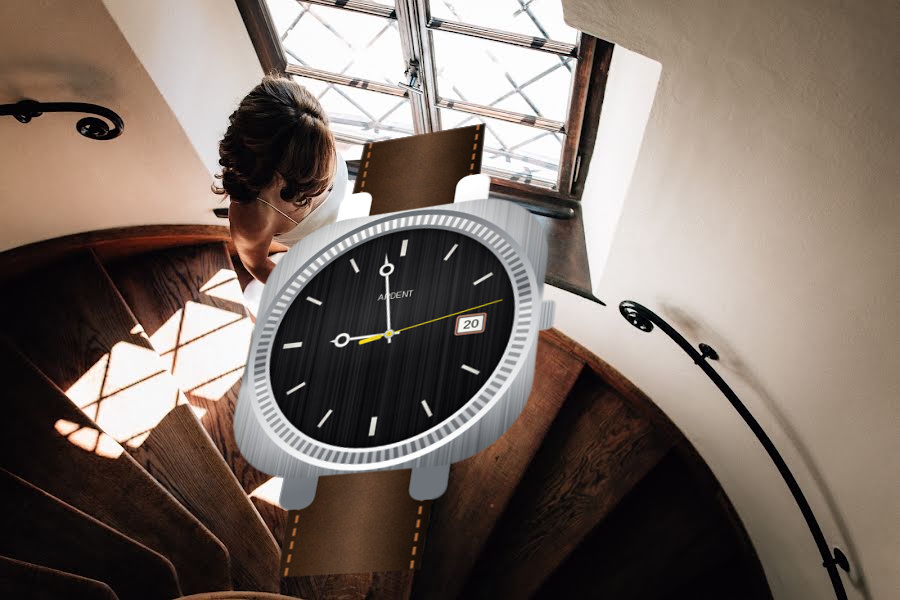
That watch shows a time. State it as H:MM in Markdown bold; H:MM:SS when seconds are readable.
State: **8:58:13**
